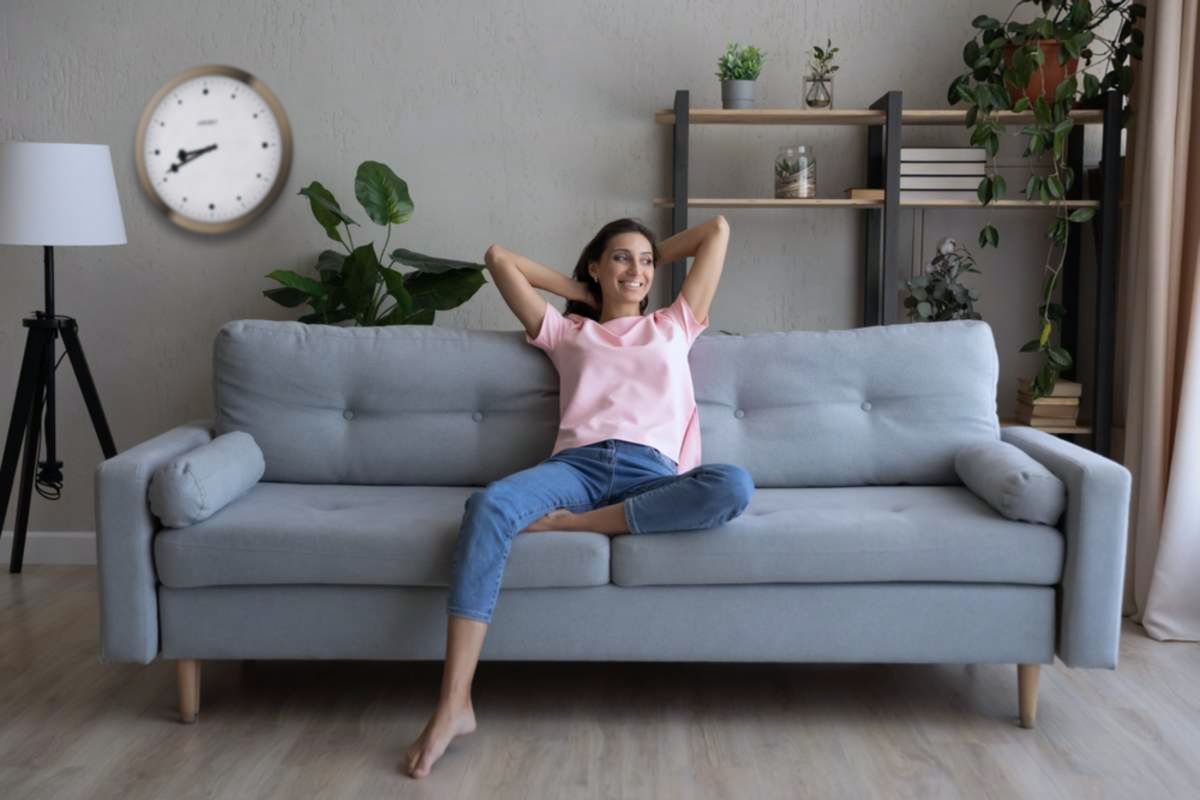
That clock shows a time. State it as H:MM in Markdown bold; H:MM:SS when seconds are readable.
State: **8:41**
